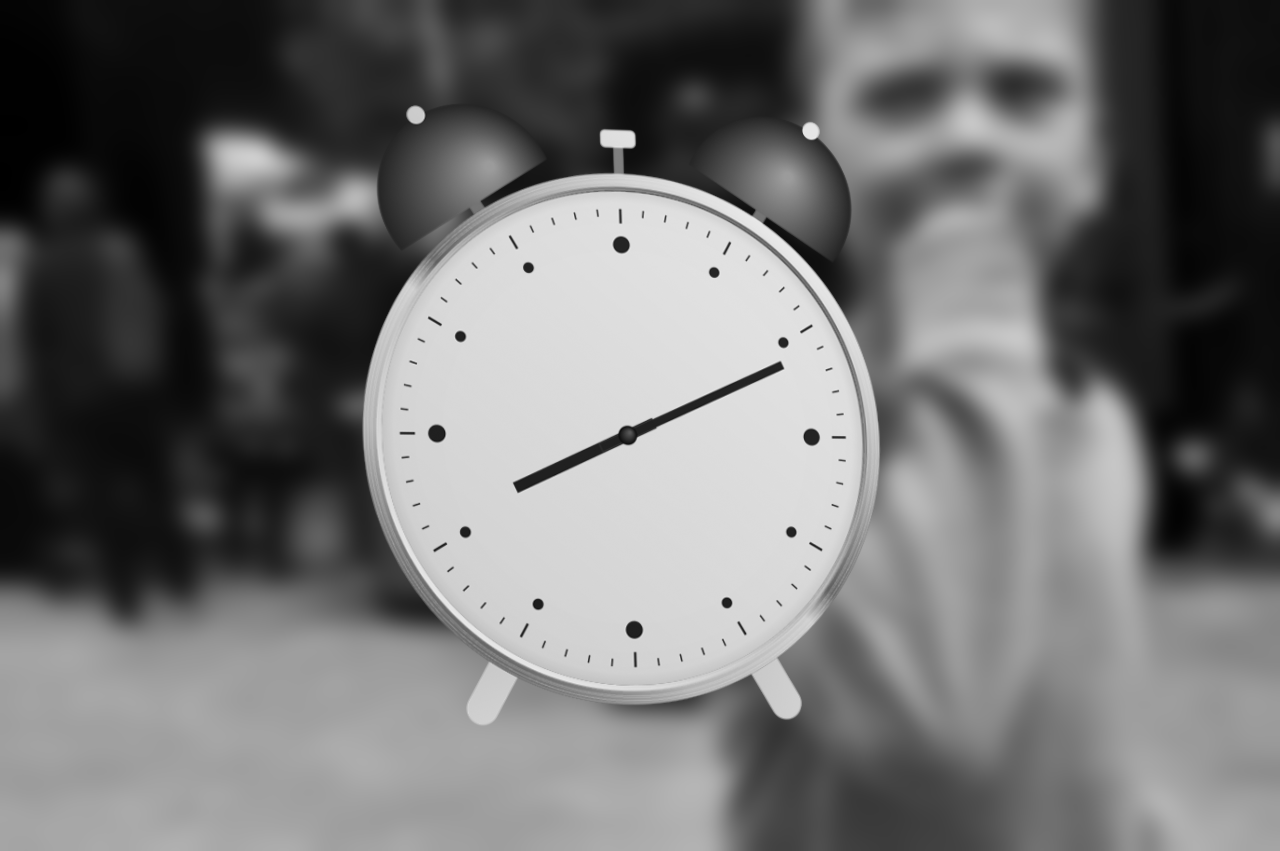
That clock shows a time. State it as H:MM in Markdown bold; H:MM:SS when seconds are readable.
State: **8:11**
